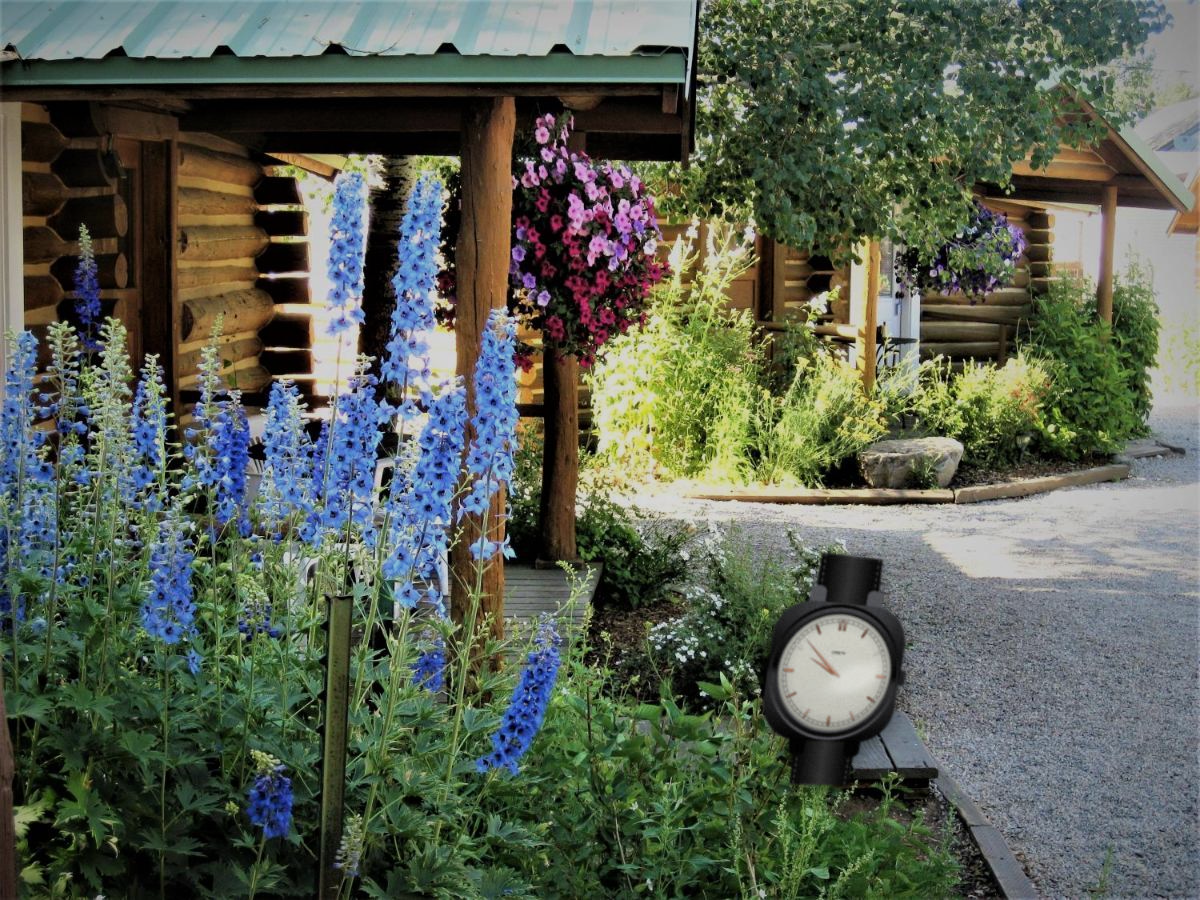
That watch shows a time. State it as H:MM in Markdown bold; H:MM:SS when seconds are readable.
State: **9:52**
